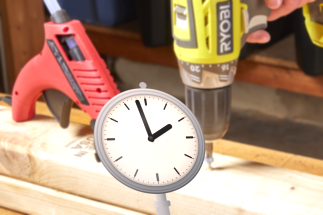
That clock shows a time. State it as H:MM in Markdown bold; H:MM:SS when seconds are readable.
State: **1:58**
